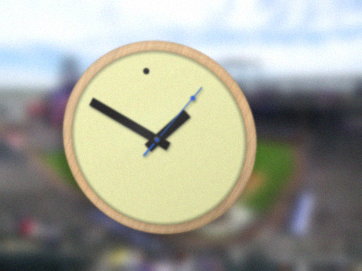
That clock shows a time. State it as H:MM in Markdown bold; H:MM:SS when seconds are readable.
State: **1:51:08**
